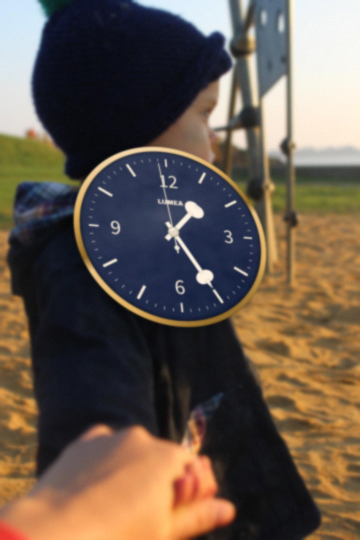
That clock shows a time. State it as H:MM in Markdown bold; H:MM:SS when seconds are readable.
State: **1:24:59**
